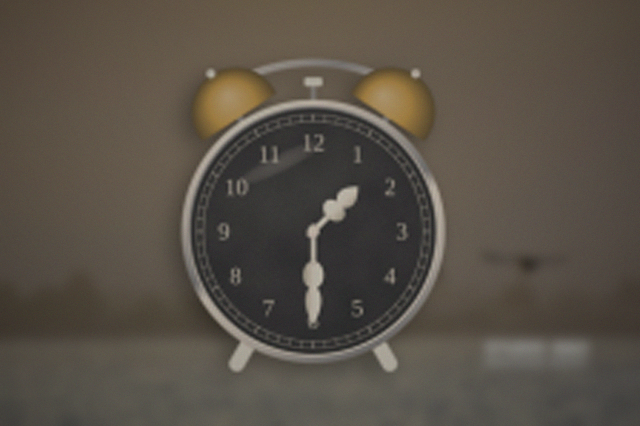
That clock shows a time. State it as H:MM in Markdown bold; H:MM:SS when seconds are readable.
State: **1:30**
